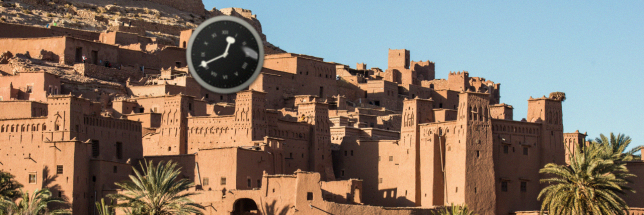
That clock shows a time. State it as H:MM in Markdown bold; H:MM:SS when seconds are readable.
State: **12:41**
